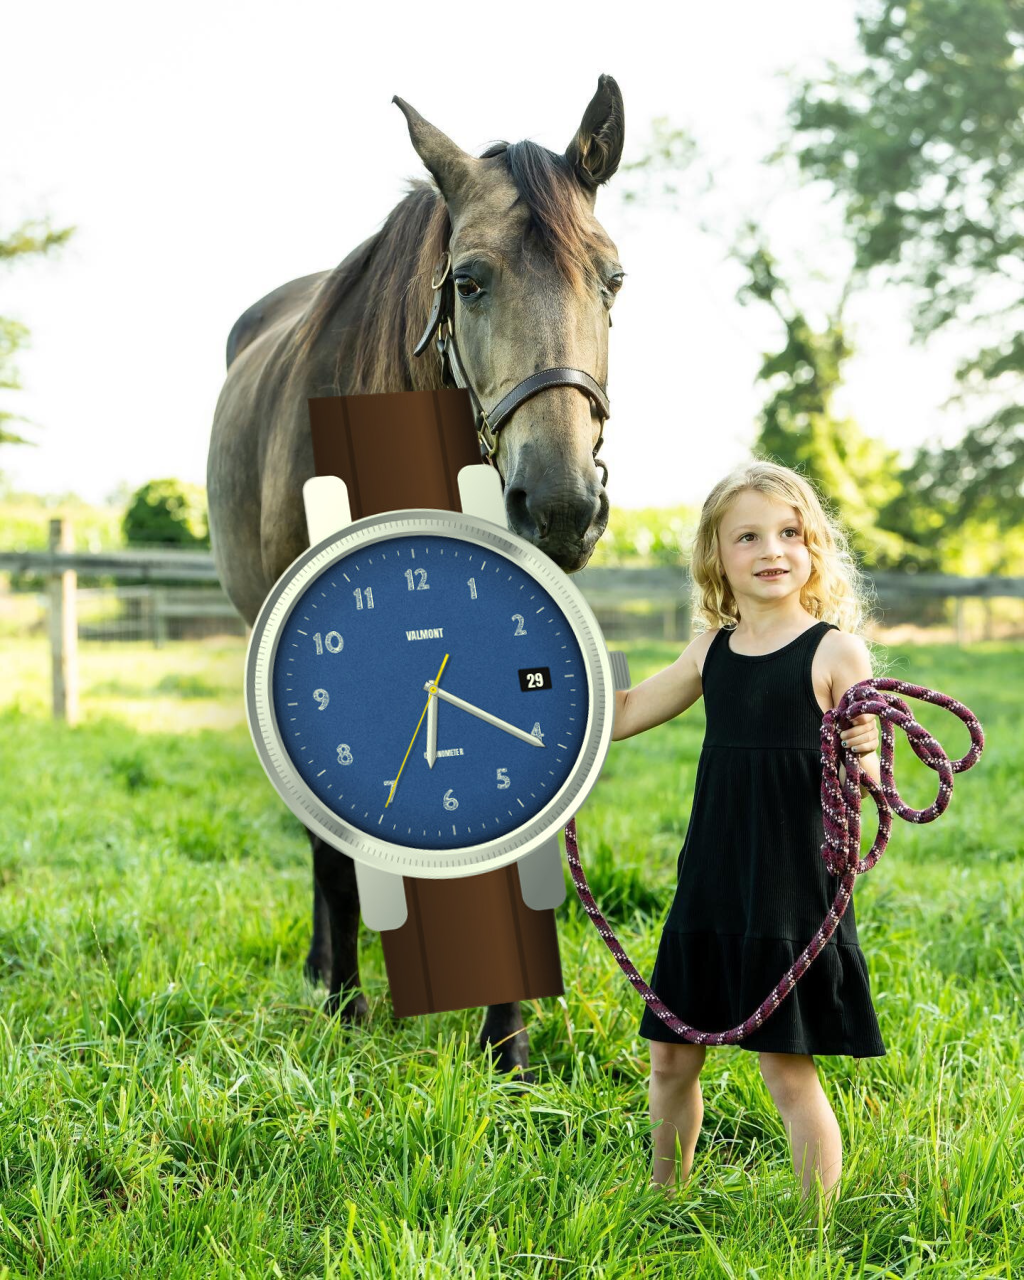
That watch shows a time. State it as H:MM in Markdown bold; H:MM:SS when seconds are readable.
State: **6:20:35**
